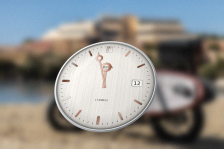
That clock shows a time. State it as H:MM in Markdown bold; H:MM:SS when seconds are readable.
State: **11:57**
